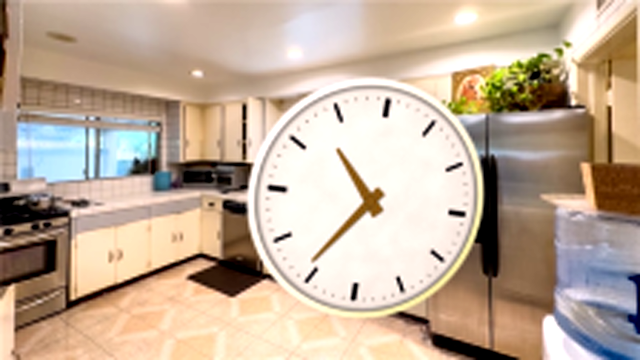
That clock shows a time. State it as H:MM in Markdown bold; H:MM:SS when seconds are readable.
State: **10:36**
